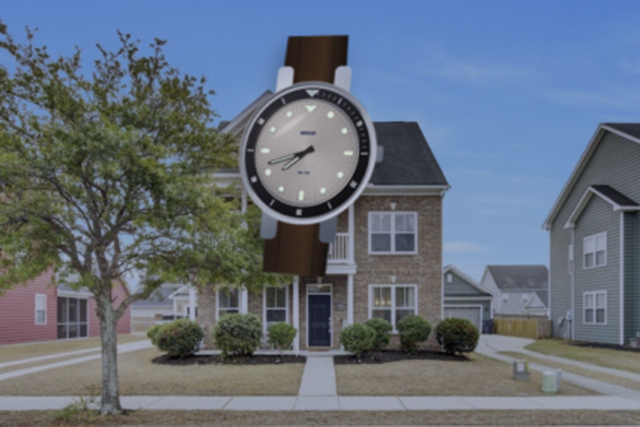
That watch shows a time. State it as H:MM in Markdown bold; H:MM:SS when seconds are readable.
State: **7:42**
